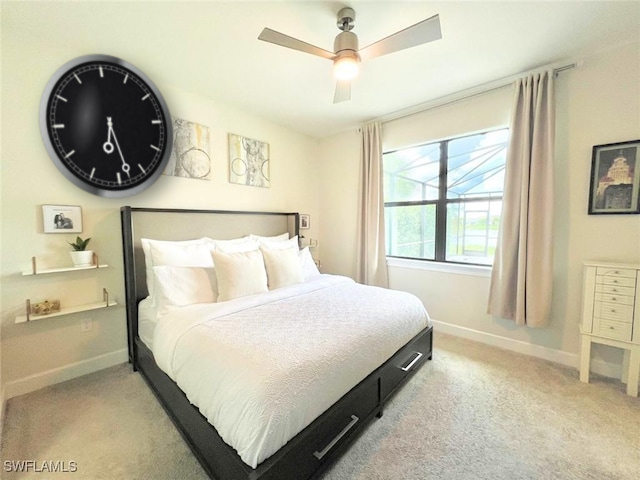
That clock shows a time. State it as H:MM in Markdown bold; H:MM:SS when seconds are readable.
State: **6:28**
